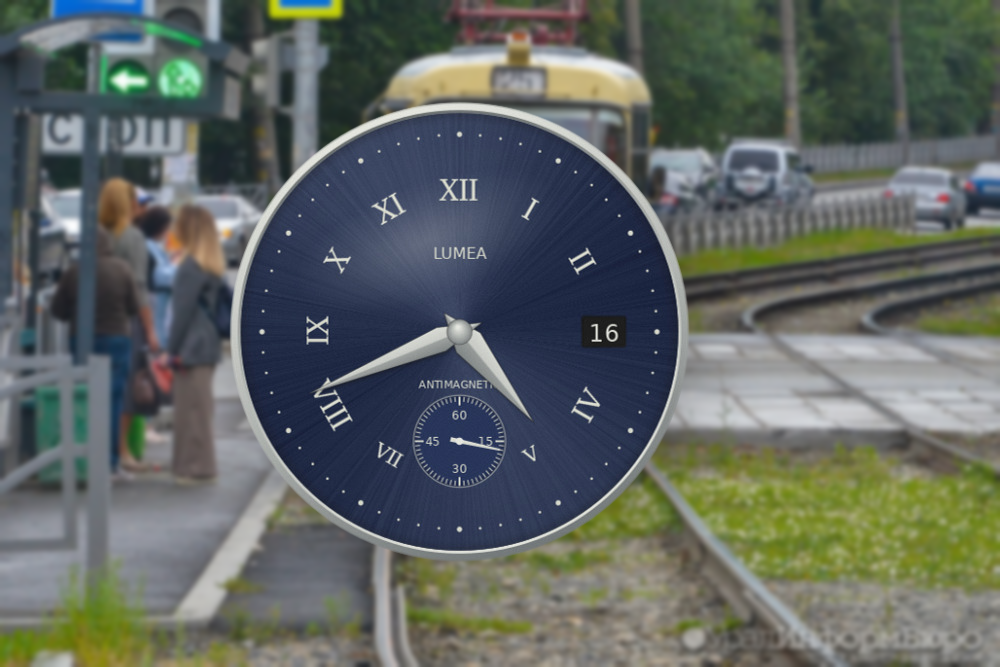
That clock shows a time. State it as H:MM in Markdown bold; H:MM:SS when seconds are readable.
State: **4:41:17**
